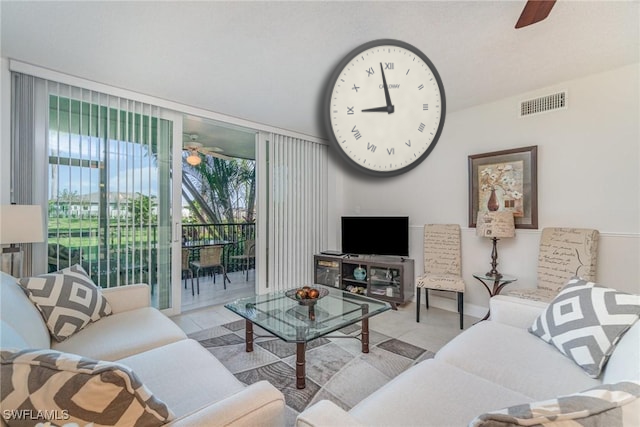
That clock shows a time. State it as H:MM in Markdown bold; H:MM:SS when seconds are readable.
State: **8:58**
